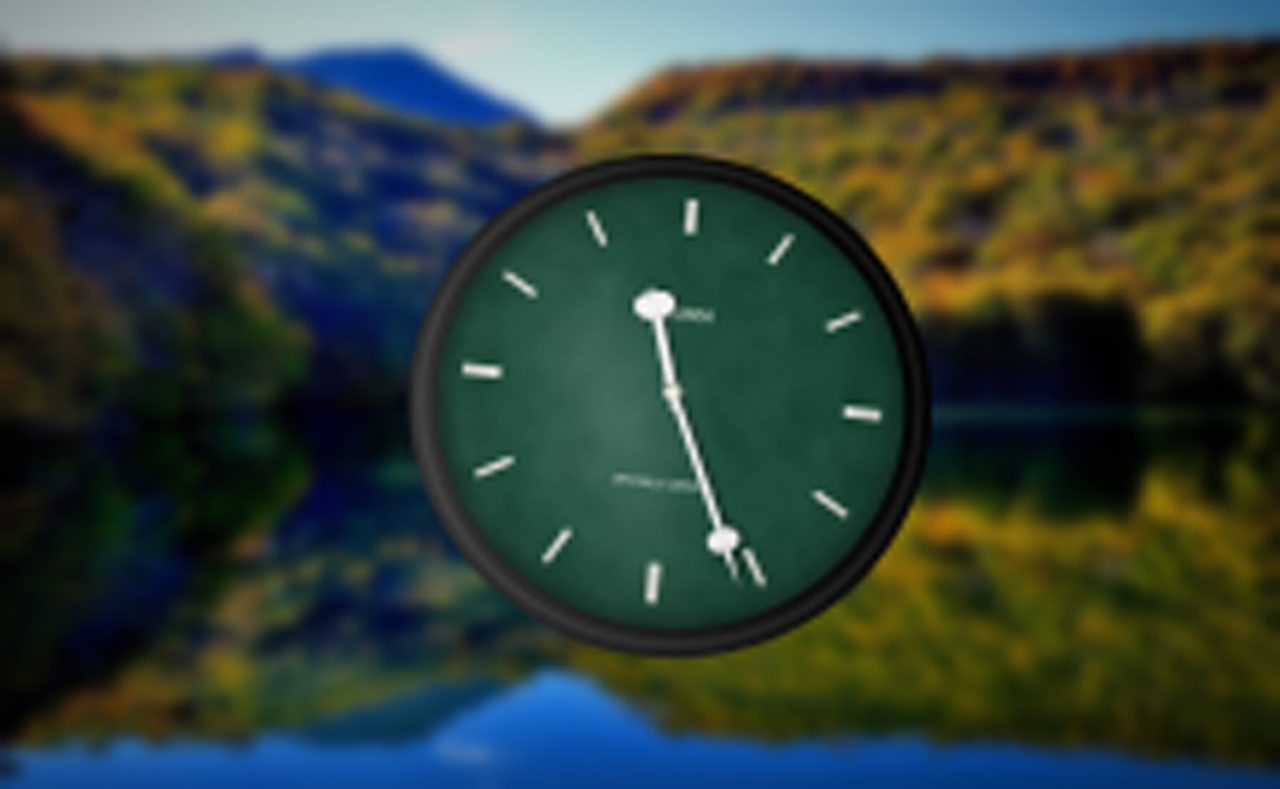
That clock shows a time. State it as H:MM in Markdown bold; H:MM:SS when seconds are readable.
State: **11:26**
